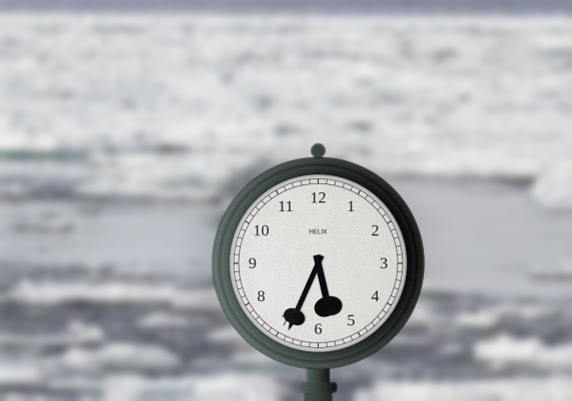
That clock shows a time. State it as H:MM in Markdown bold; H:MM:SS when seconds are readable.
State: **5:34**
